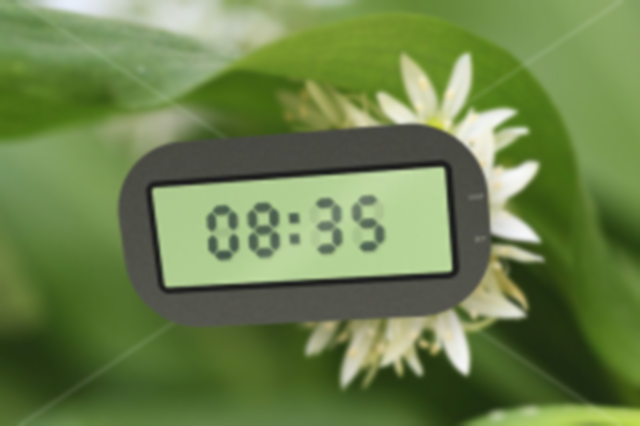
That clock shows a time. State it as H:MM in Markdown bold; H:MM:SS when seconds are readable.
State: **8:35**
